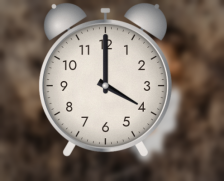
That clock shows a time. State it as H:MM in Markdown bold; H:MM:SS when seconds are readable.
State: **4:00**
